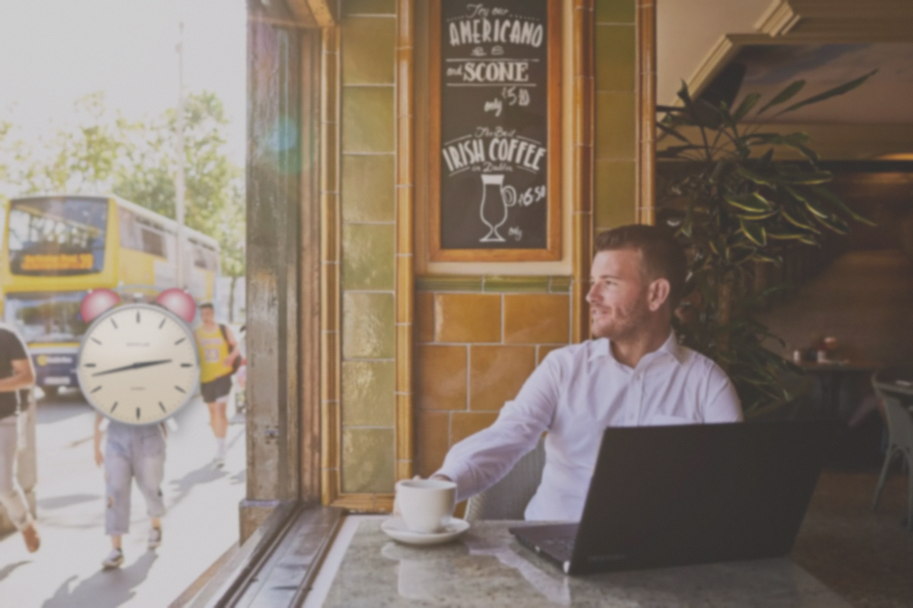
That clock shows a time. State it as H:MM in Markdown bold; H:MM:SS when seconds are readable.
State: **2:43**
